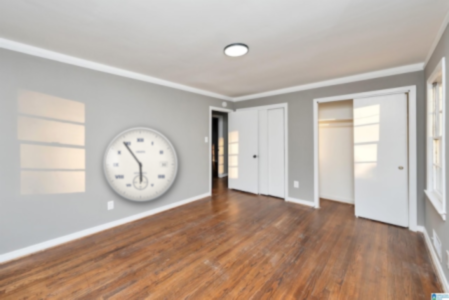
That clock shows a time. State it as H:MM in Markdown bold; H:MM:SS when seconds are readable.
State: **5:54**
